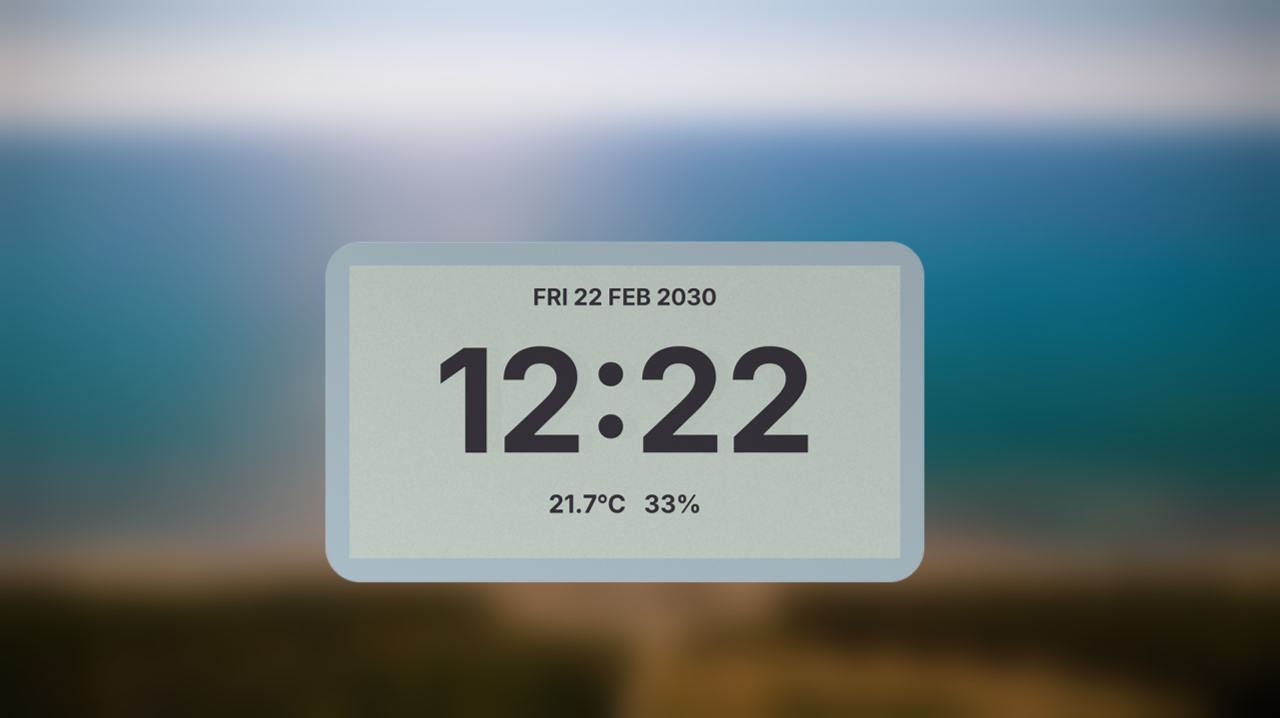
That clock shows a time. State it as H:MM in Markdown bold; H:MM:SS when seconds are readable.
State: **12:22**
